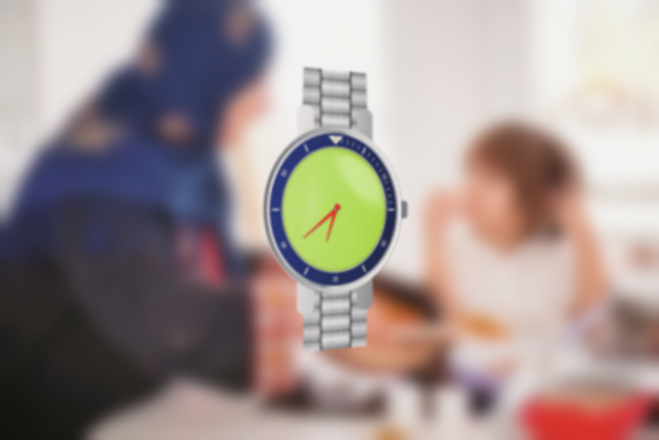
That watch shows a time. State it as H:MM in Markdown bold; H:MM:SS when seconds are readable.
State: **6:39**
